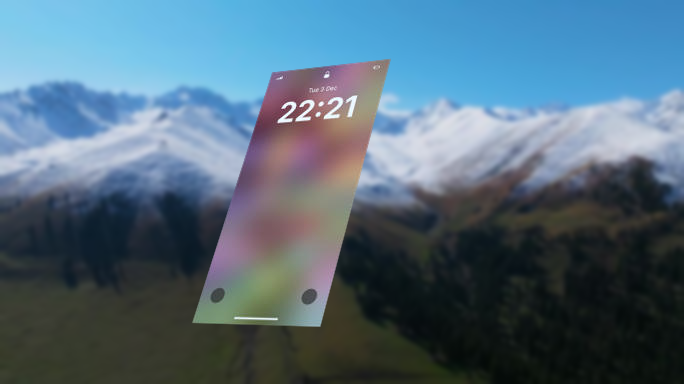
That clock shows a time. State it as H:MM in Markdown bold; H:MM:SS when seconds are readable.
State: **22:21**
